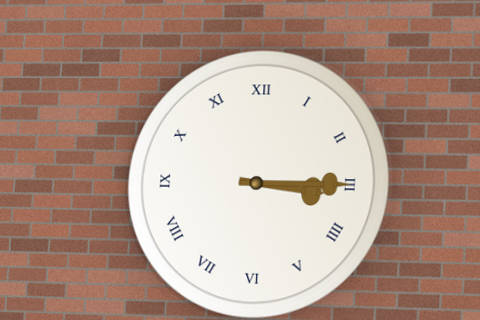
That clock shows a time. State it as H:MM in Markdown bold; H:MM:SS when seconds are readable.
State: **3:15**
